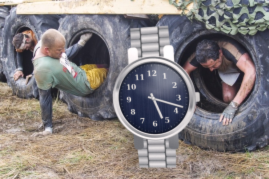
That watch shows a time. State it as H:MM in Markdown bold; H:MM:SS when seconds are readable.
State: **5:18**
